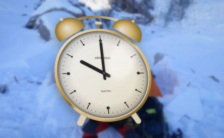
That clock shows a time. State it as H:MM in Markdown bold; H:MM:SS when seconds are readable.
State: **10:00**
